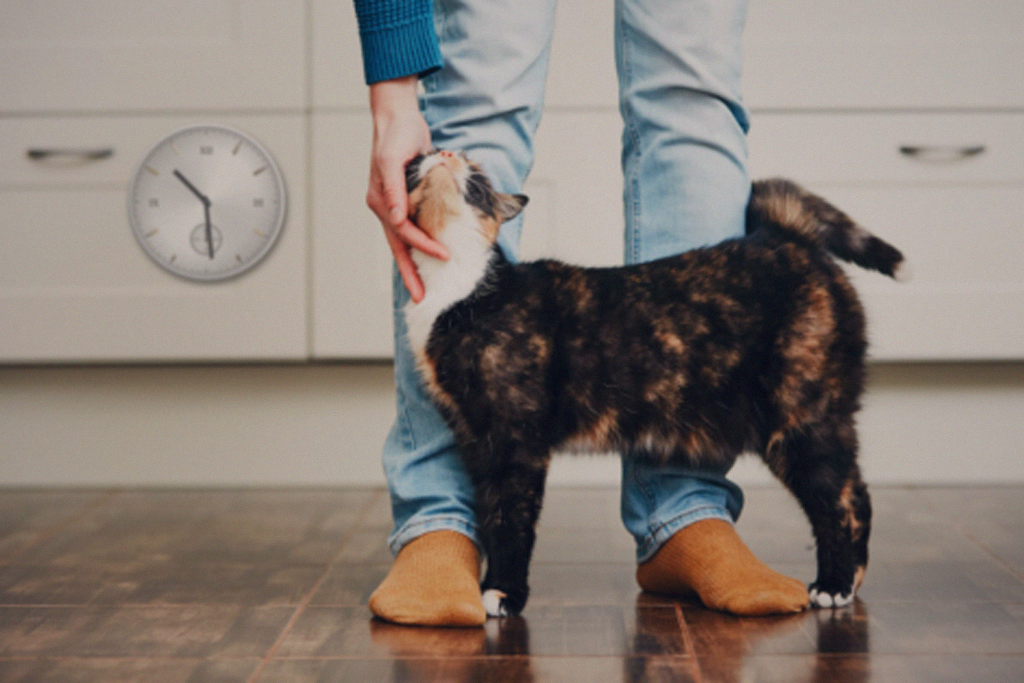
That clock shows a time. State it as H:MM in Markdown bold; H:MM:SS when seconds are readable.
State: **10:29**
